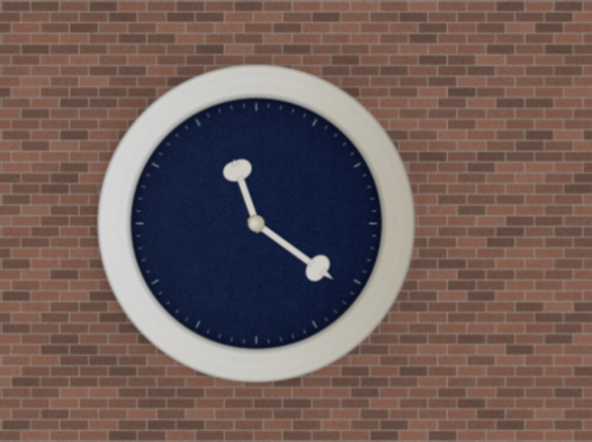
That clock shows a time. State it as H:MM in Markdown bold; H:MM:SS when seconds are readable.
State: **11:21**
